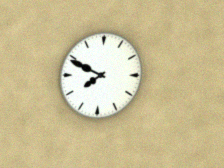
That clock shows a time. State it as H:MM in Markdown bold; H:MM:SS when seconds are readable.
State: **7:49**
